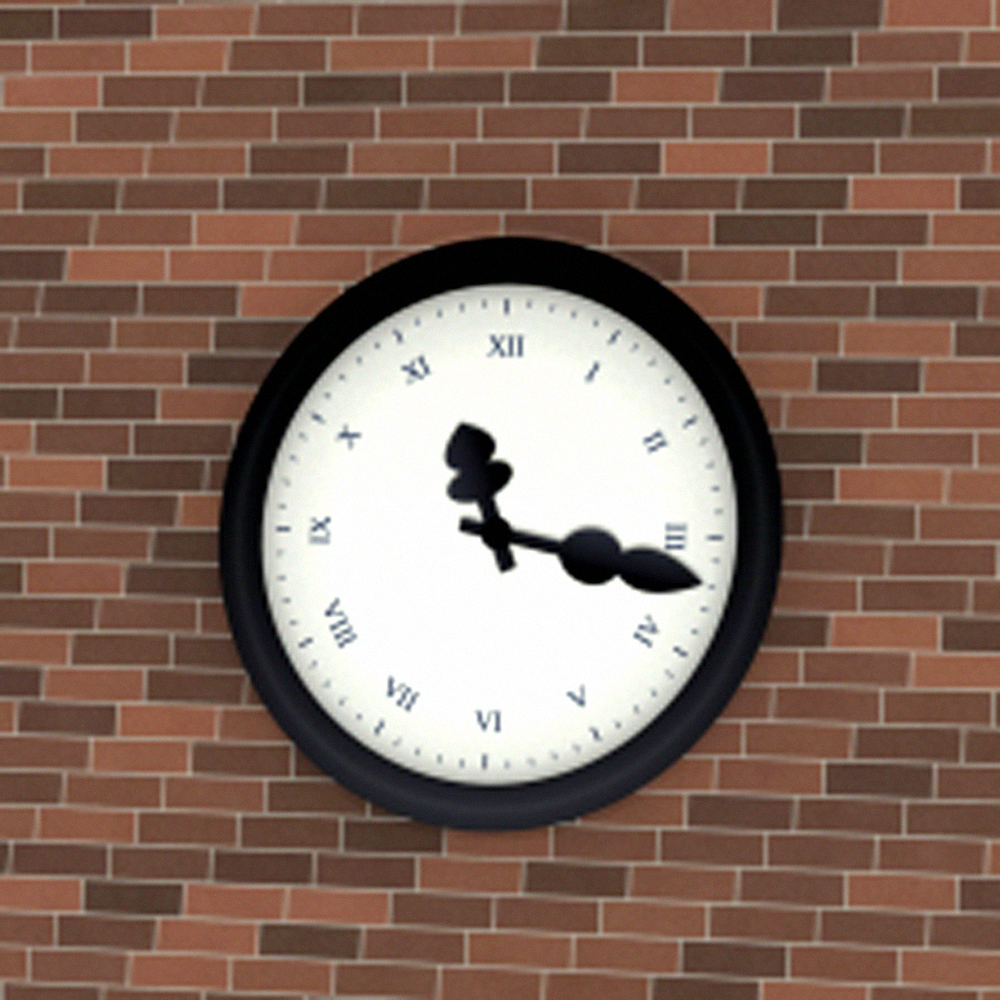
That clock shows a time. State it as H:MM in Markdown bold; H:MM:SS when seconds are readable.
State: **11:17**
